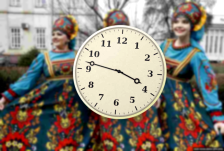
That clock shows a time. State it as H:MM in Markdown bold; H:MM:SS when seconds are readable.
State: **3:47**
